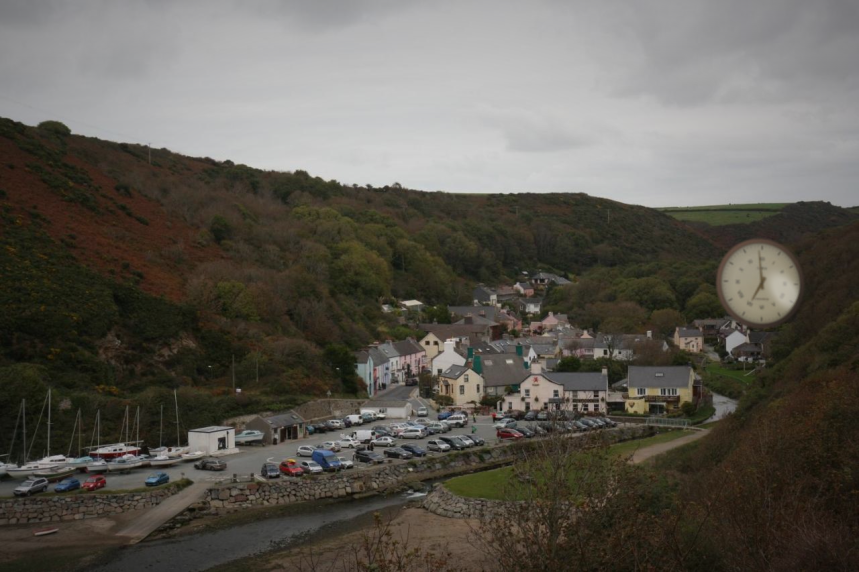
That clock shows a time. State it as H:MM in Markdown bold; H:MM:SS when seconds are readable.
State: **6:59**
